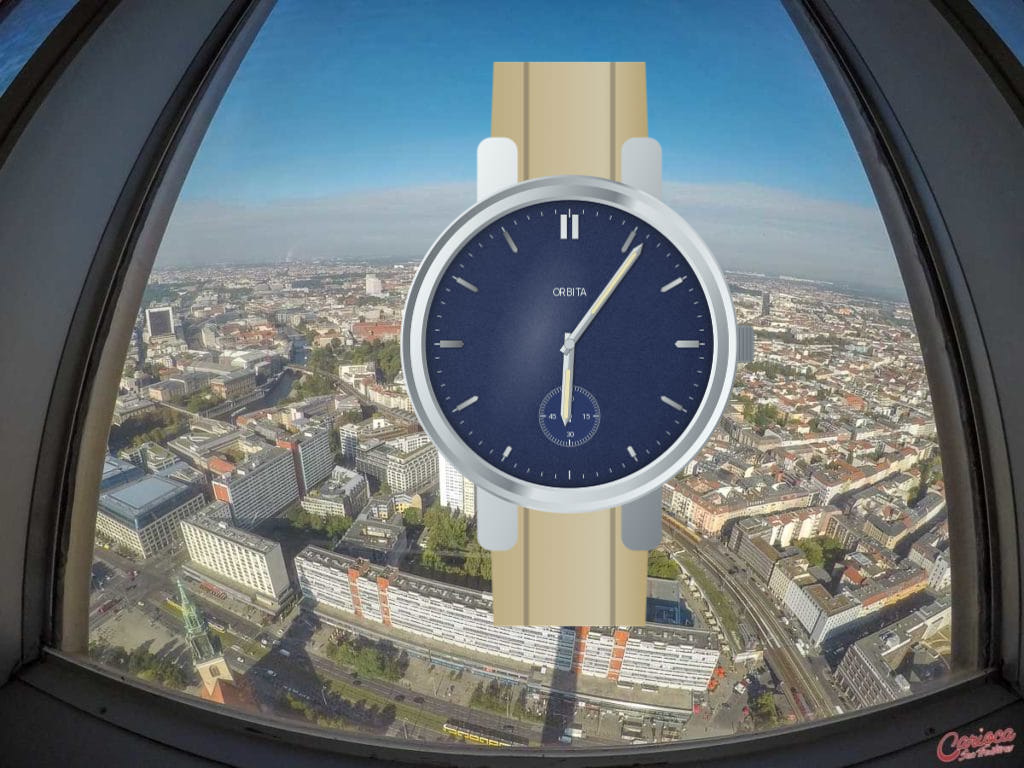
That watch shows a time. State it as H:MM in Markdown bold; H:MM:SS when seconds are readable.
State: **6:06**
